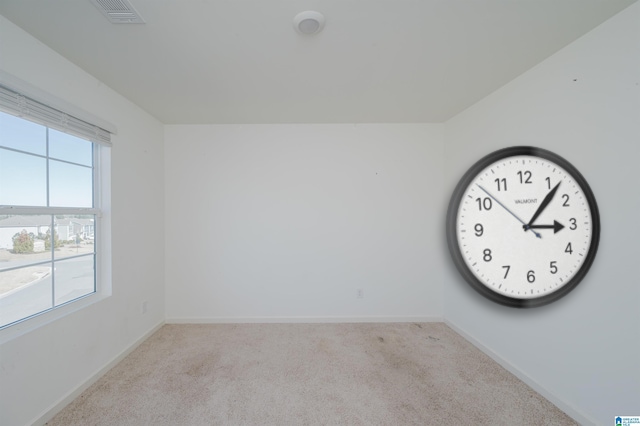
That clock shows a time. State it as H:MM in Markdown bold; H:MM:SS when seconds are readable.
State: **3:06:52**
